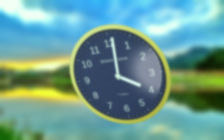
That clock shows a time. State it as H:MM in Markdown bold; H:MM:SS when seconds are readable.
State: **4:01**
